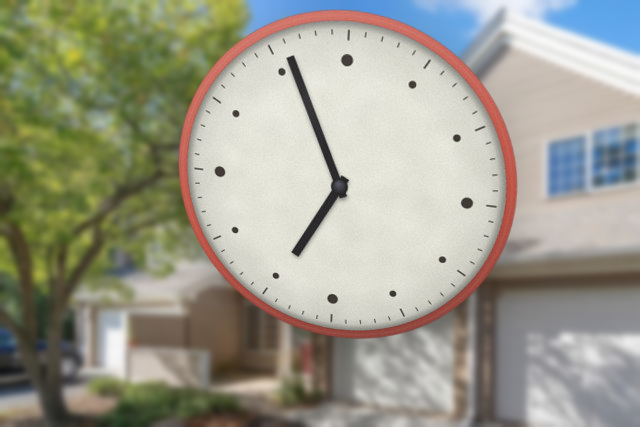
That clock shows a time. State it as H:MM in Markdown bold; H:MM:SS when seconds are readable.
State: **6:56**
